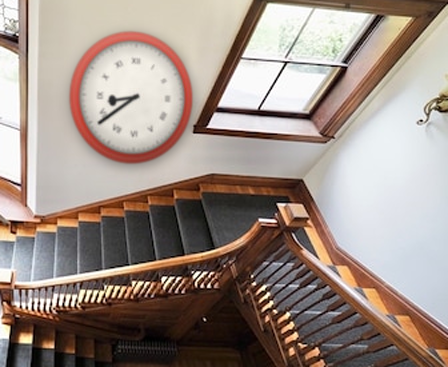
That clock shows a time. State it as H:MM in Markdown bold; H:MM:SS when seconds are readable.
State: **8:39**
